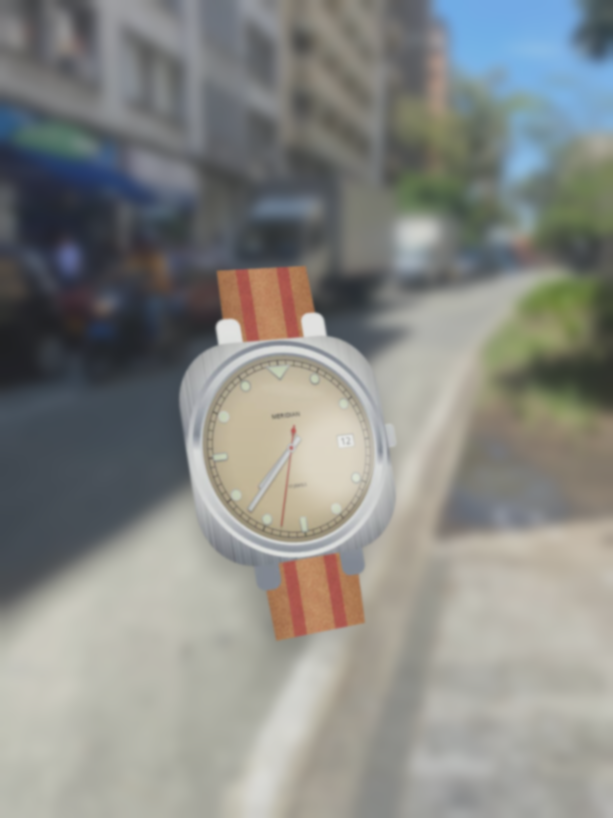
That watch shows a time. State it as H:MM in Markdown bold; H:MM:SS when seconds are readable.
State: **7:37:33**
